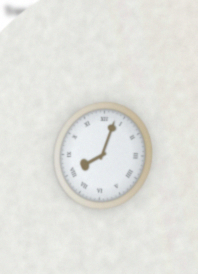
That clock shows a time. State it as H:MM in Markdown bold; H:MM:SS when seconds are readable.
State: **8:03**
